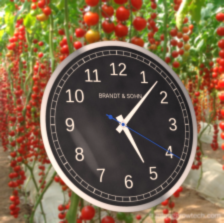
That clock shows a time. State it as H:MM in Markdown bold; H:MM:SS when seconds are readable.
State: **5:07:20**
